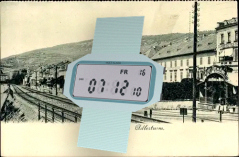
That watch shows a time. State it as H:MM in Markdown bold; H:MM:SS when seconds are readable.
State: **7:12:10**
